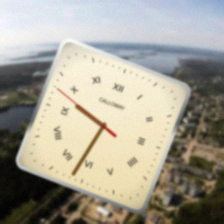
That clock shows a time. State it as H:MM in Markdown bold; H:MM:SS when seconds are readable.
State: **9:31:48**
